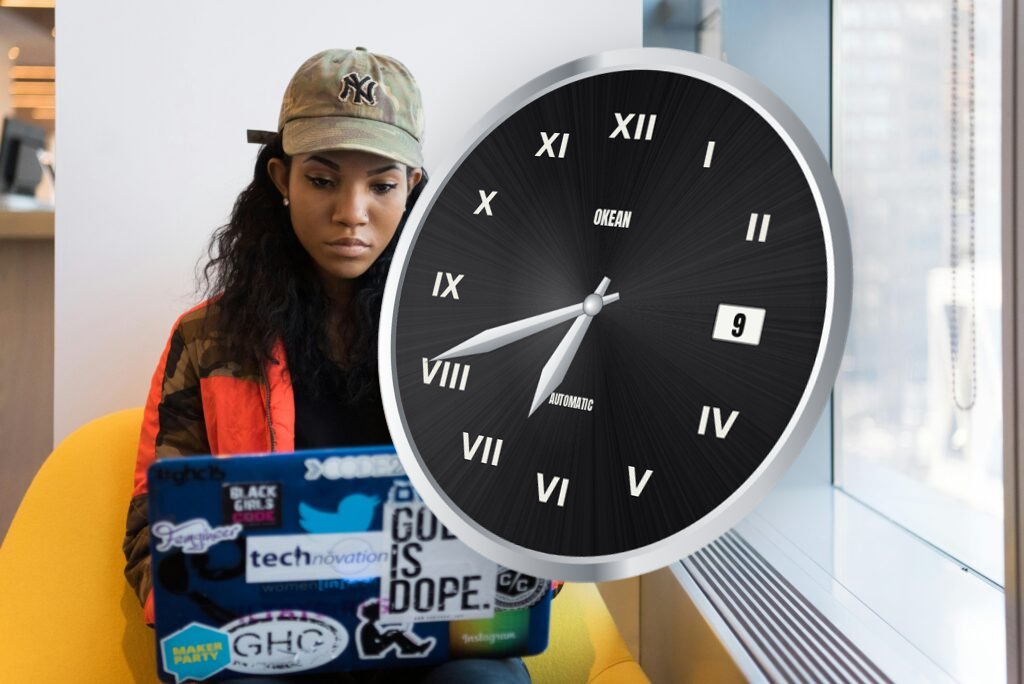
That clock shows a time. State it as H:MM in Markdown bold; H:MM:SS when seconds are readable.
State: **6:41**
